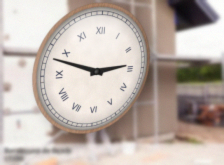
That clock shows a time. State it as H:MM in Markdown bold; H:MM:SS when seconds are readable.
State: **2:48**
